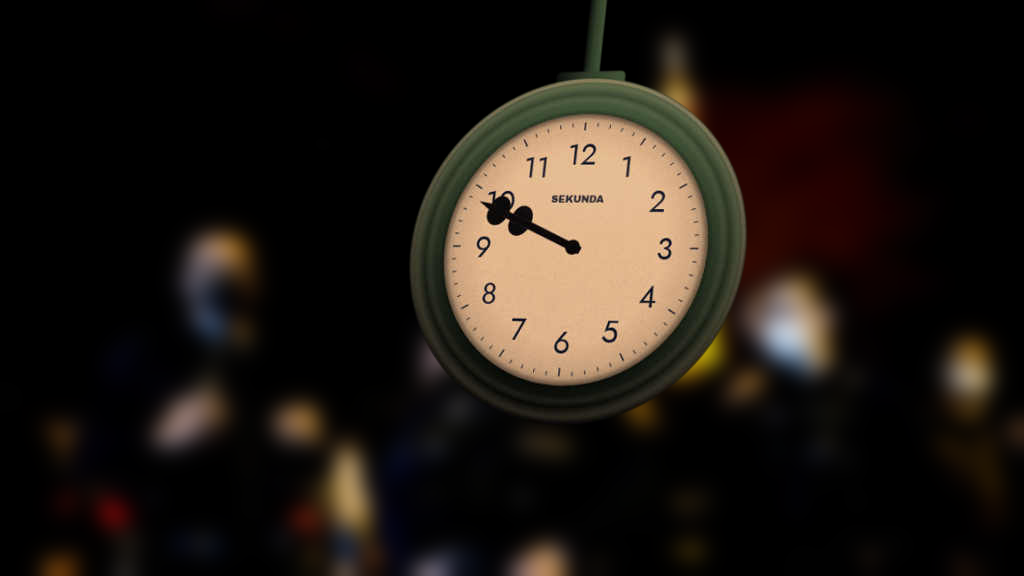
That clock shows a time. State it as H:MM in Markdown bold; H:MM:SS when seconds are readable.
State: **9:49**
